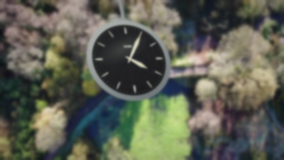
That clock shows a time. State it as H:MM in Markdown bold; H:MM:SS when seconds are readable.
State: **4:05**
